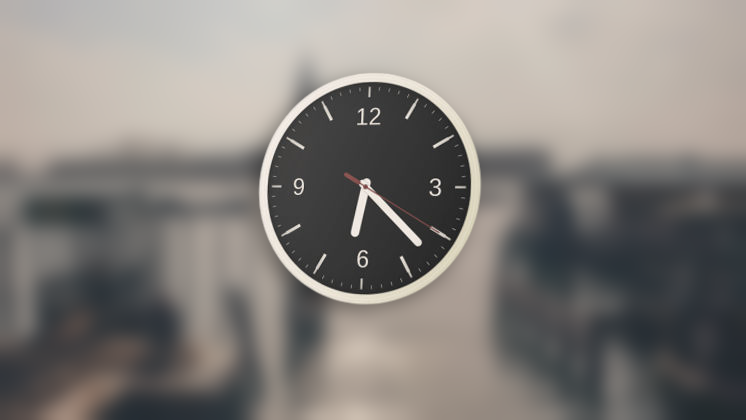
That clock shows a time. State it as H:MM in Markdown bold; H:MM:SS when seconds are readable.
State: **6:22:20**
